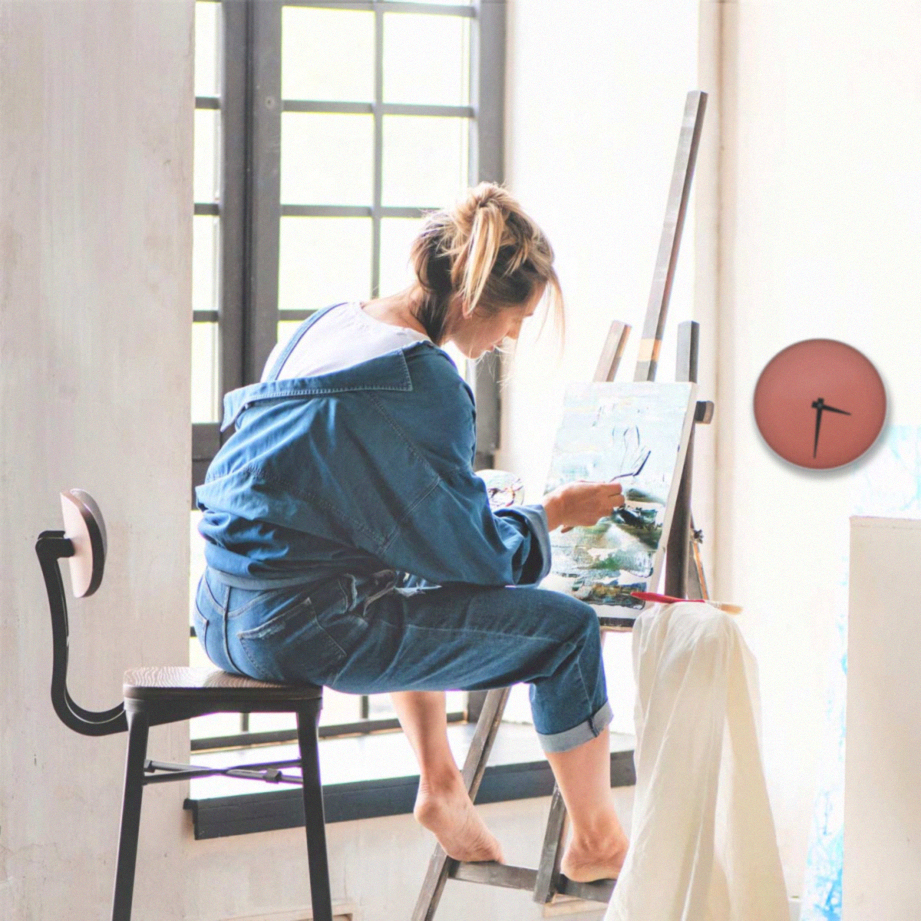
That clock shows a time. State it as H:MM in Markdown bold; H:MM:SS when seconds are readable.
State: **3:31**
